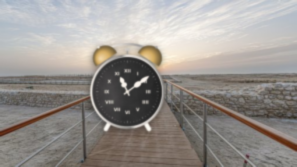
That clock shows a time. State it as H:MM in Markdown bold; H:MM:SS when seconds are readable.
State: **11:09**
